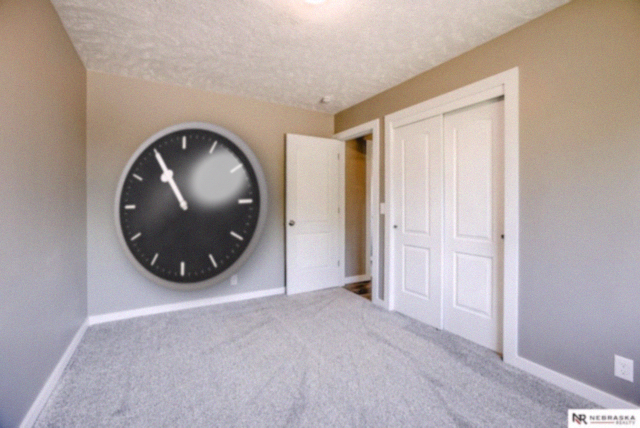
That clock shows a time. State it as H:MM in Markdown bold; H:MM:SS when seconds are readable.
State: **10:55**
